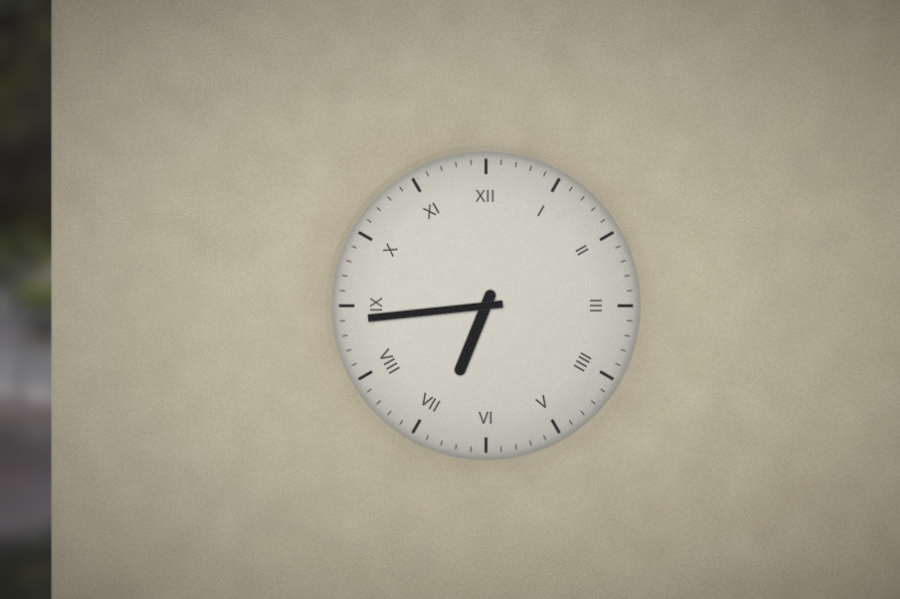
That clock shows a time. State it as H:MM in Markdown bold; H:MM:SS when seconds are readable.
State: **6:44**
